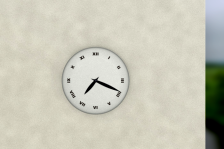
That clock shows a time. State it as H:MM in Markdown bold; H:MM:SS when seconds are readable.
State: **7:19**
